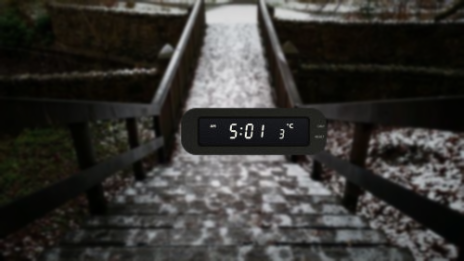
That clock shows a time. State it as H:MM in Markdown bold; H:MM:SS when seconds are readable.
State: **5:01**
